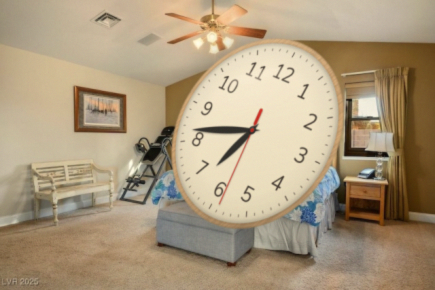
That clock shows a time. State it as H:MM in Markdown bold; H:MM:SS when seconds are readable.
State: **6:41:29**
